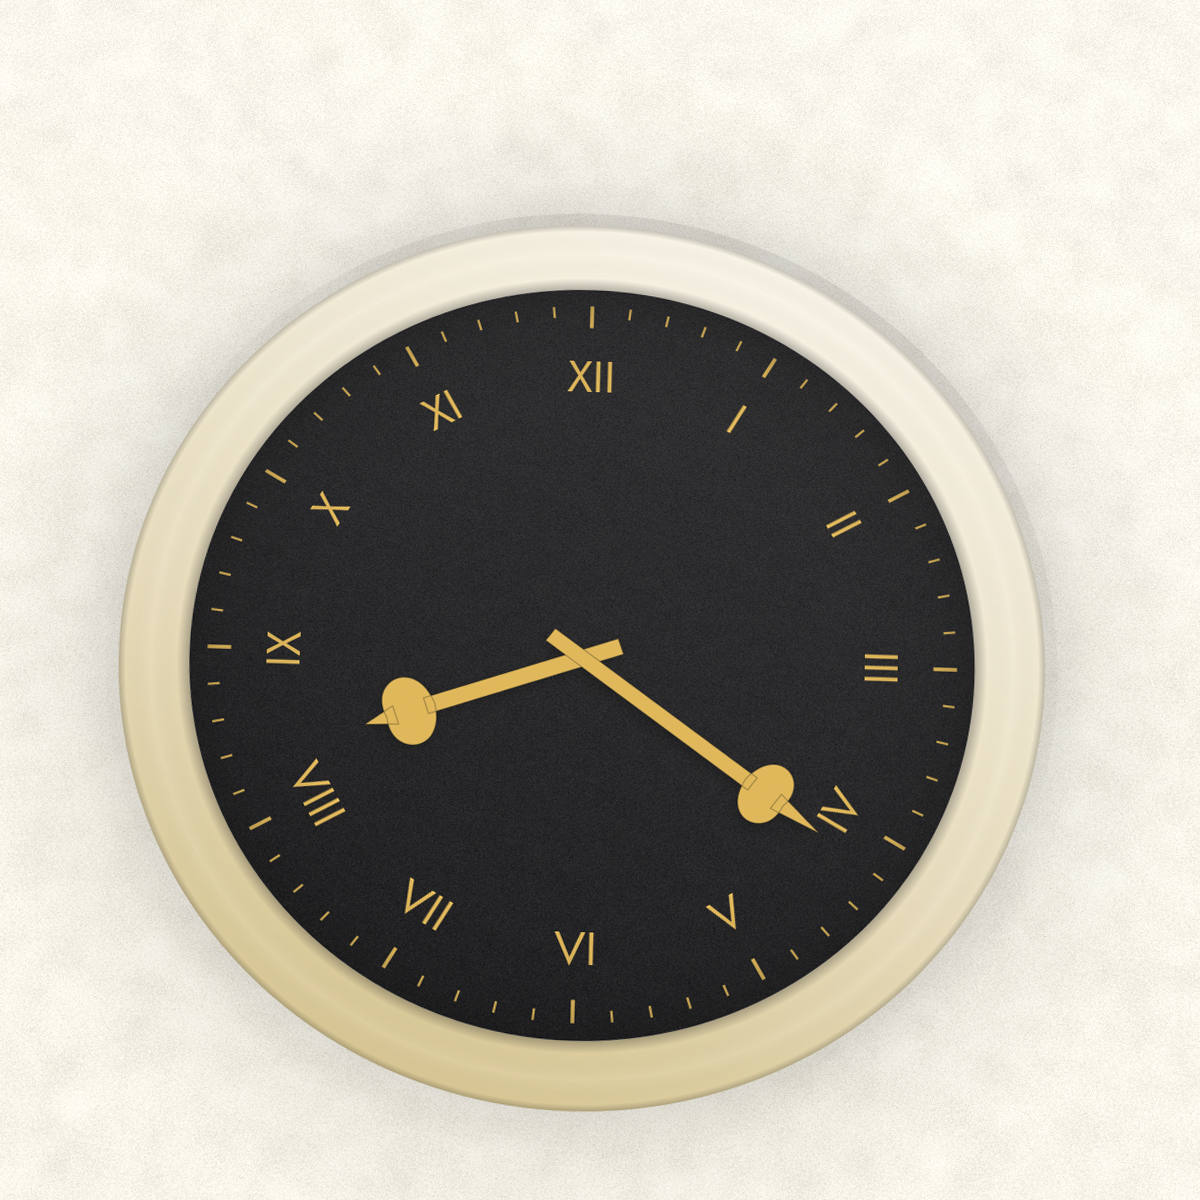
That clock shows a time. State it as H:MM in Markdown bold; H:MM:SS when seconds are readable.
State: **8:21**
